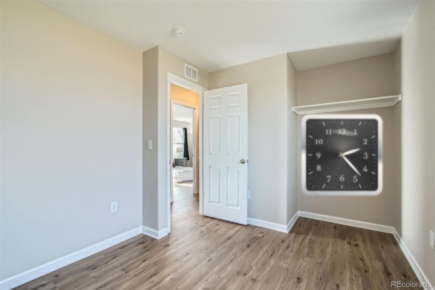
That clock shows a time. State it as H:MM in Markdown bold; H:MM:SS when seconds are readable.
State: **2:23**
